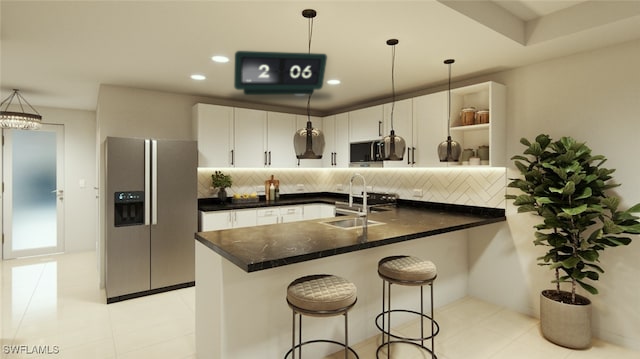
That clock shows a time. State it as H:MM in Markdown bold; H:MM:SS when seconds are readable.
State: **2:06**
